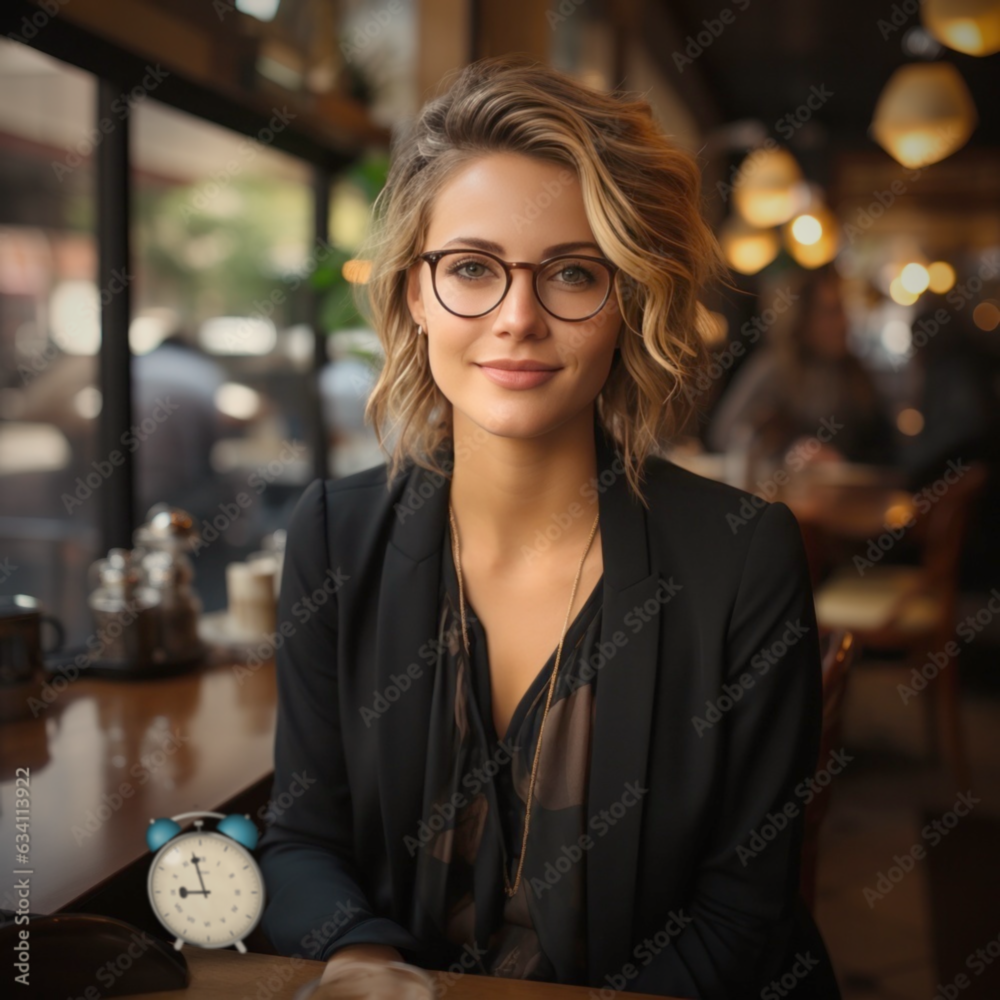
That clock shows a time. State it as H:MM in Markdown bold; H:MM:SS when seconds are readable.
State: **8:58**
